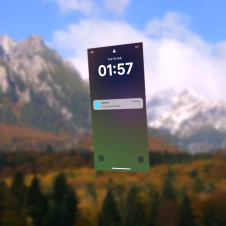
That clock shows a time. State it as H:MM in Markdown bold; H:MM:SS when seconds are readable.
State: **1:57**
